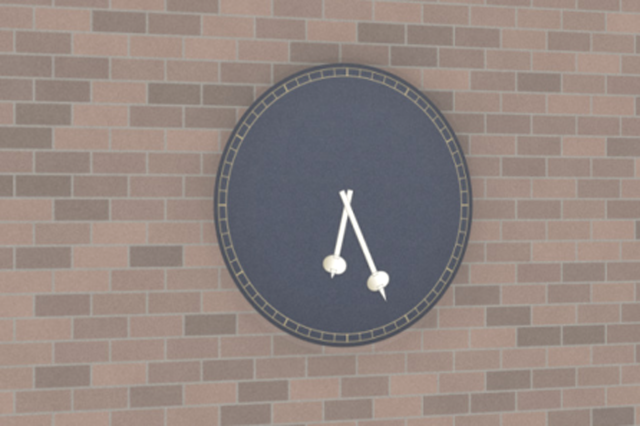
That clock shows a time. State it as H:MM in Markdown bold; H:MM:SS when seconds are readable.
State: **6:26**
